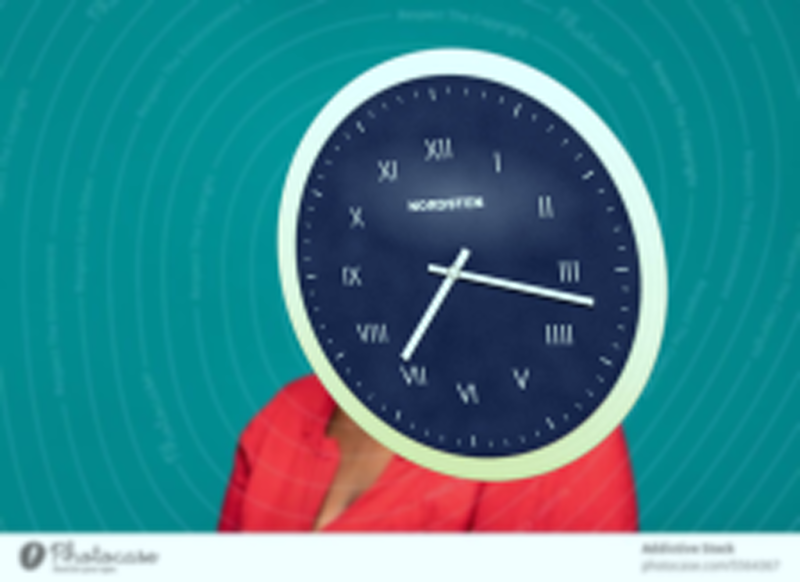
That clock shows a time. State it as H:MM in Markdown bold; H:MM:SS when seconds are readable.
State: **7:17**
